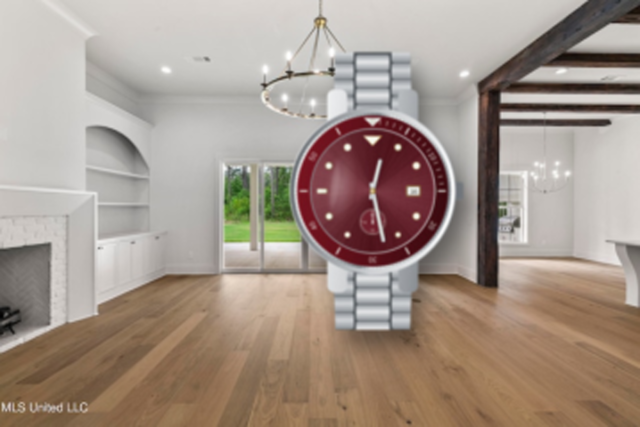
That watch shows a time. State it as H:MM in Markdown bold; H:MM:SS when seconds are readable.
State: **12:28**
